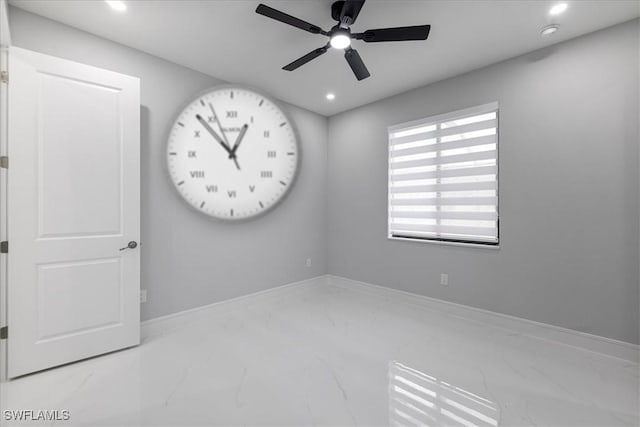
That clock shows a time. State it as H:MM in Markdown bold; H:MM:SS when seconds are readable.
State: **12:52:56**
